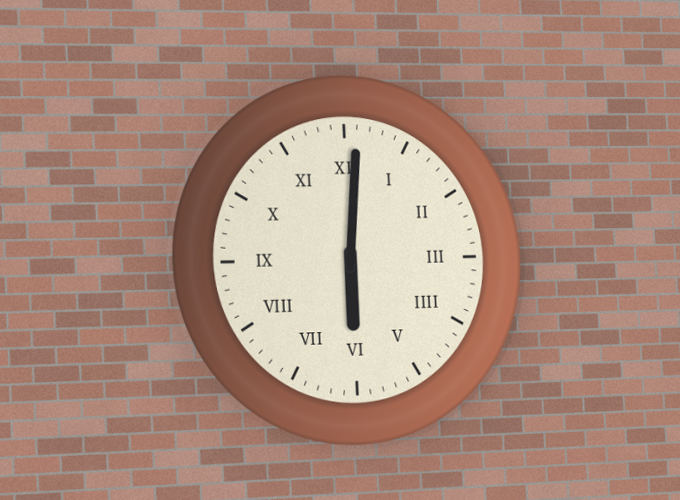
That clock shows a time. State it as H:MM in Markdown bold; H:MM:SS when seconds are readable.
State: **6:01**
